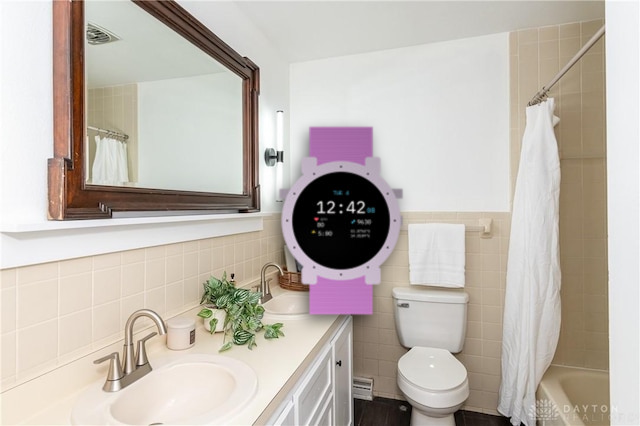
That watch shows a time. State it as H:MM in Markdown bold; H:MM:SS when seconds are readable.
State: **12:42**
